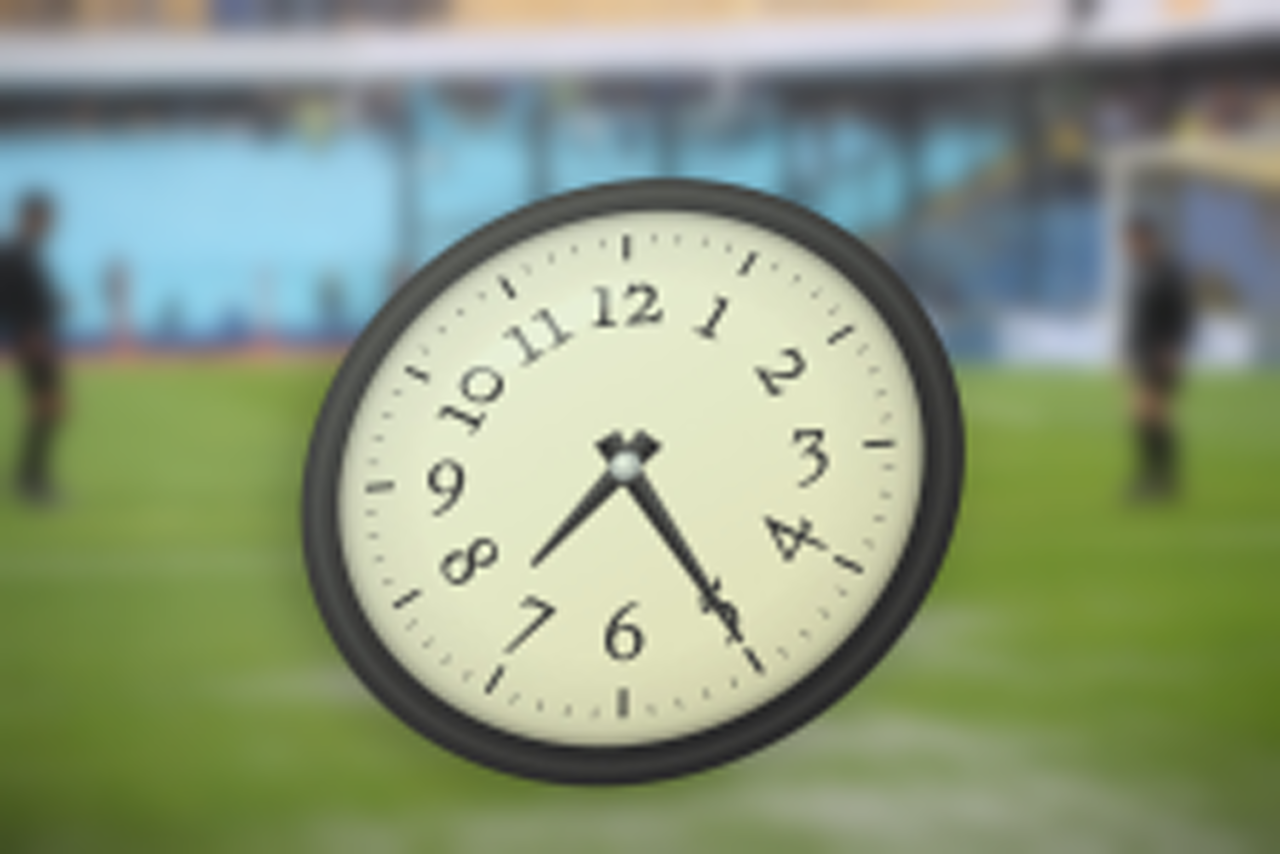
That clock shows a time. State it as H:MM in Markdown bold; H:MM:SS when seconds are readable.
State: **7:25**
